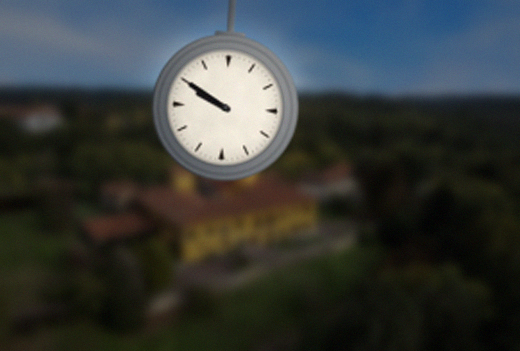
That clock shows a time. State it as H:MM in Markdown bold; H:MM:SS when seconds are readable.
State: **9:50**
